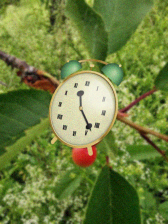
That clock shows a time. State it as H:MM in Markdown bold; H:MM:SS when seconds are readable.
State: **11:23**
